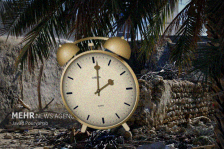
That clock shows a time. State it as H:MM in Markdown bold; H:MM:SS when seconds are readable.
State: **2:01**
